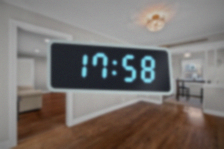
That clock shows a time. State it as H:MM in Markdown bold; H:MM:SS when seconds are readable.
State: **17:58**
